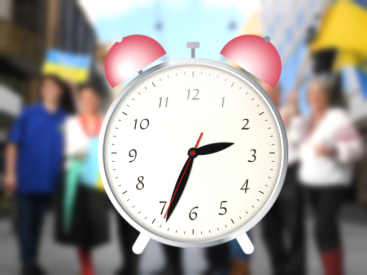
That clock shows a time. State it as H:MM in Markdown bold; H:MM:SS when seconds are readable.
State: **2:33:34**
